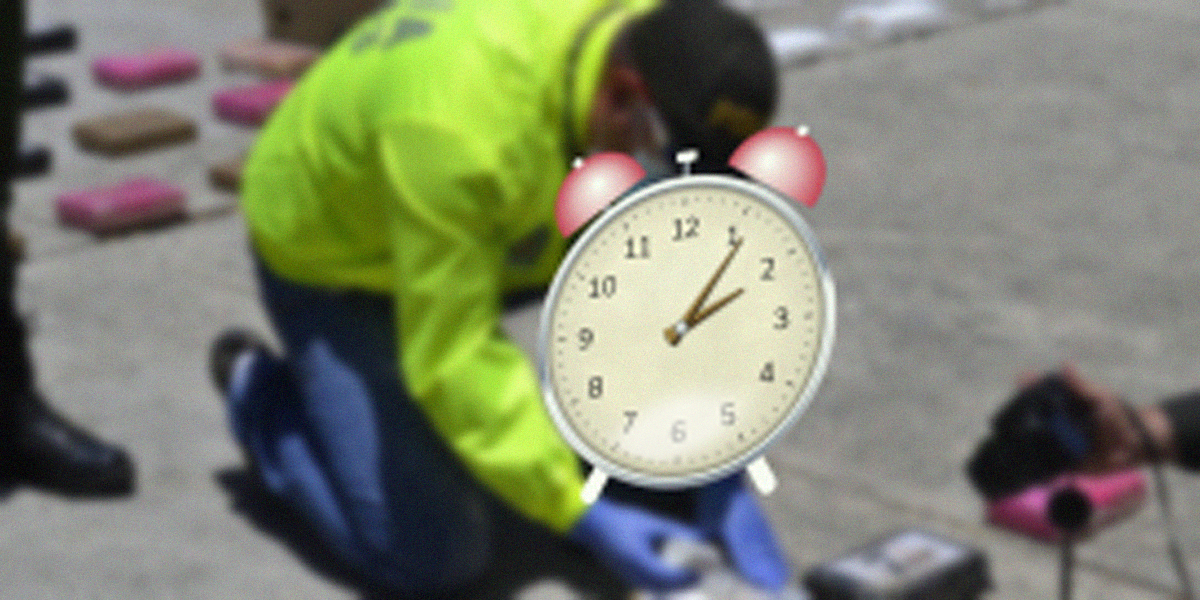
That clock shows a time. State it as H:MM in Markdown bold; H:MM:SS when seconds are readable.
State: **2:06**
